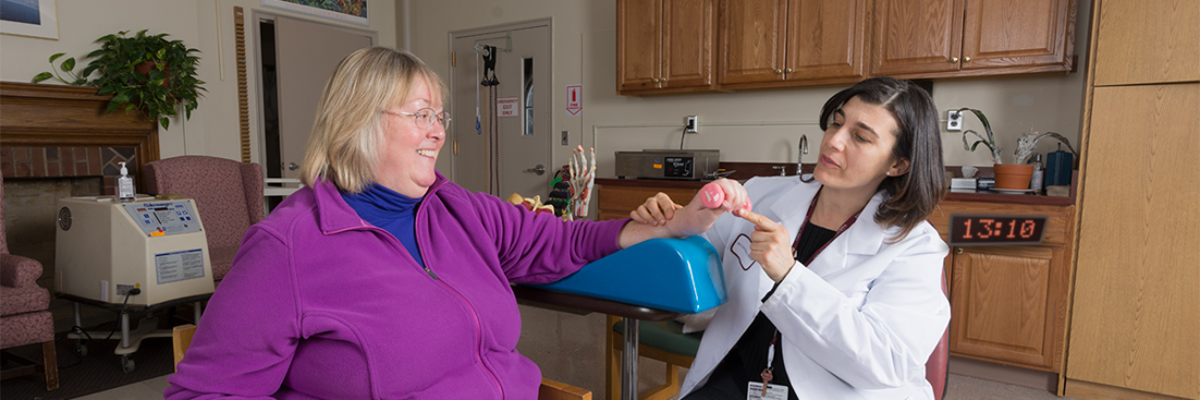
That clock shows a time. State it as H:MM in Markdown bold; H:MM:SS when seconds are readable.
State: **13:10**
